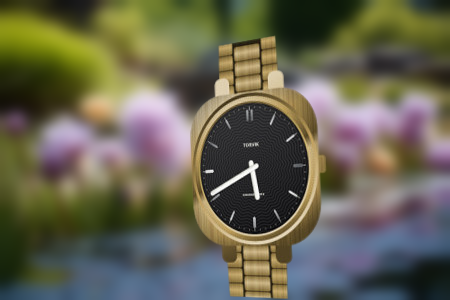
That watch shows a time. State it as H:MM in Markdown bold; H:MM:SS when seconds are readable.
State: **5:41**
